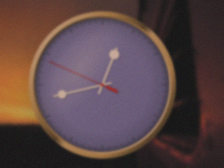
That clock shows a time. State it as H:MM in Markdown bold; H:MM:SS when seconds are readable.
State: **12:42:49**
